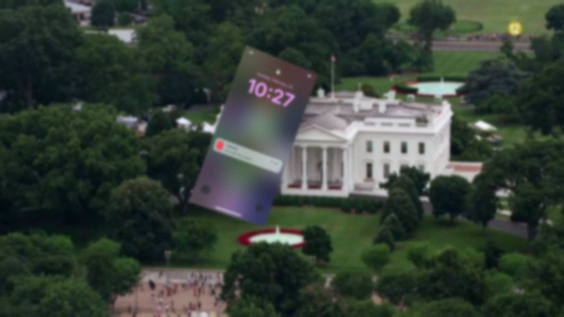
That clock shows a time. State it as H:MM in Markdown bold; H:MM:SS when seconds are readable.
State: **10:27**
